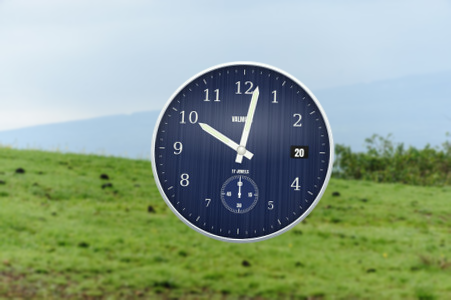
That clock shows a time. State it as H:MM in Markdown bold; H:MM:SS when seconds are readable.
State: **10:02**
